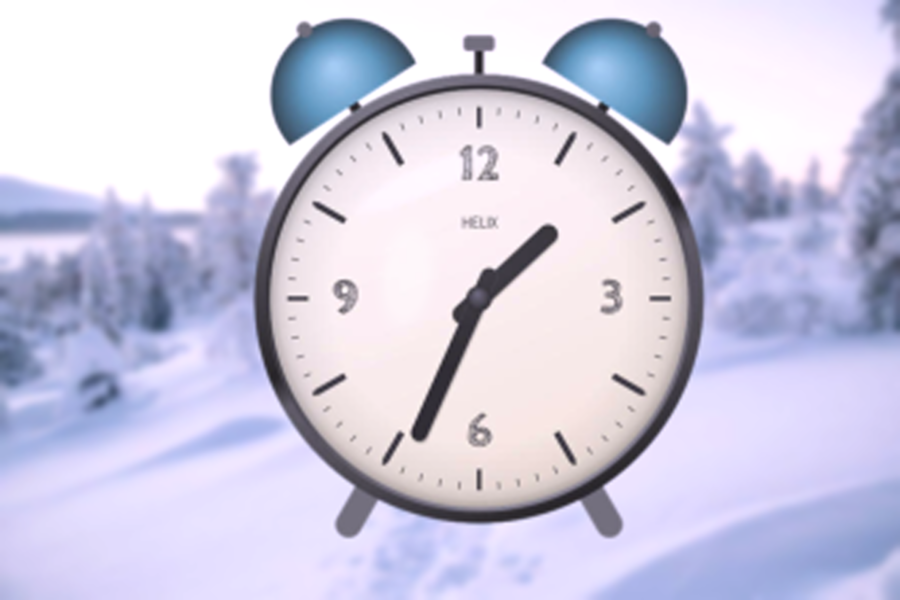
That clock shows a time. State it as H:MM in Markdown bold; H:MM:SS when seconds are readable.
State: **1:34**
